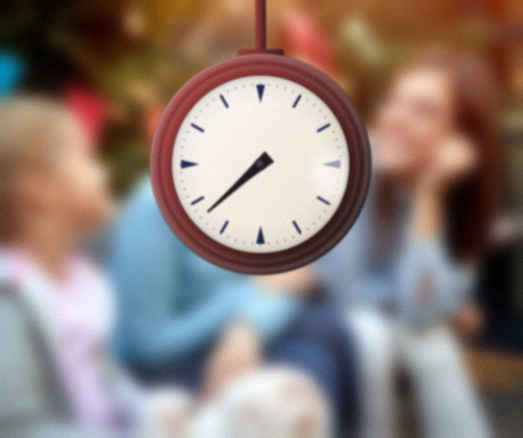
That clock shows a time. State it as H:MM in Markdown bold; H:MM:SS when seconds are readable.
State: **7:38**
